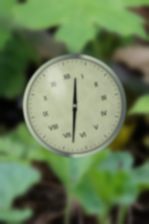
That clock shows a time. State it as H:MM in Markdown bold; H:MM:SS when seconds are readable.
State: **12:33**
